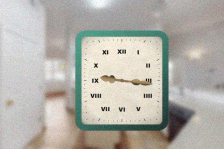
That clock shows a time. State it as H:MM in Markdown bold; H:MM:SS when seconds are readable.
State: **9:16**
